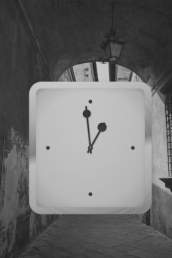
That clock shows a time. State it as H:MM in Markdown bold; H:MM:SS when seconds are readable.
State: **12:59**
